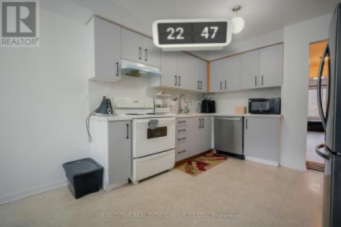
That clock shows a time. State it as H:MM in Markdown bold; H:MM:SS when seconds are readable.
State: **22:47**
